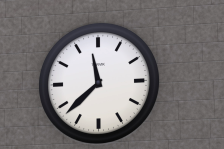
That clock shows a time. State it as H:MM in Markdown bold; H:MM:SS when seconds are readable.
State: **11:38**
